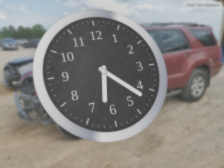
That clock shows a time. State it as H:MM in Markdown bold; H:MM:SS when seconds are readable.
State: **6:22**
